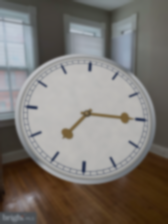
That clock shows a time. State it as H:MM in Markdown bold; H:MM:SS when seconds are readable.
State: **7:15**
